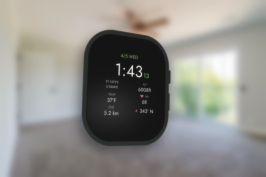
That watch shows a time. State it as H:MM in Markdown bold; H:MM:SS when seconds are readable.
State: **1:43**
